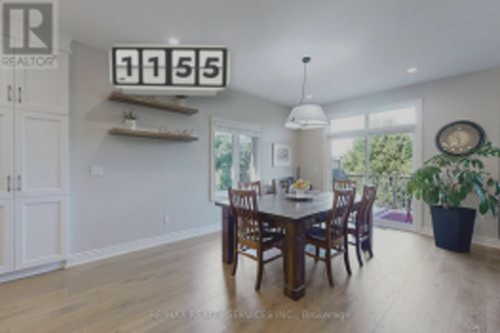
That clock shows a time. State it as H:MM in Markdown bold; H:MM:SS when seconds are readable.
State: **11:55**
